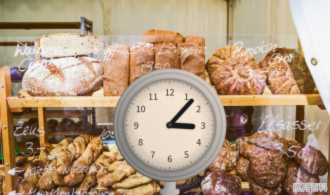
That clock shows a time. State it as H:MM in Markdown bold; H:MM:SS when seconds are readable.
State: **3:07**
